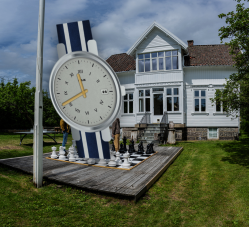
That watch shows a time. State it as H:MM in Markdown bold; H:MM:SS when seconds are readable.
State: **11:41**
